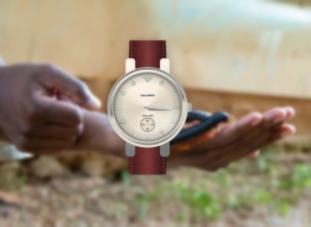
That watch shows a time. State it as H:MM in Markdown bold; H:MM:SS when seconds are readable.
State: **3:16**
